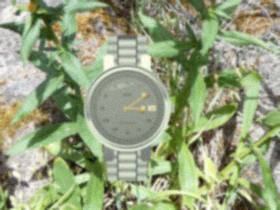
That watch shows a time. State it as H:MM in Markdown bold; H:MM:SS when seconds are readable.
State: **3:09**
